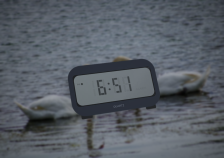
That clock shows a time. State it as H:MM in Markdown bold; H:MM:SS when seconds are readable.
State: **6:51**
